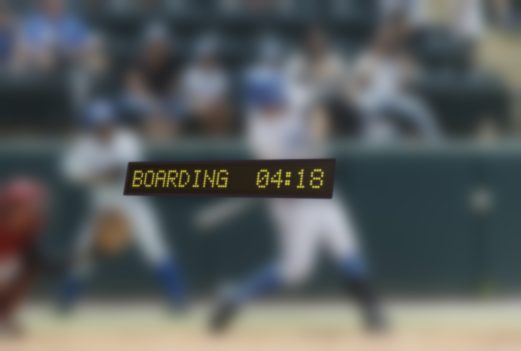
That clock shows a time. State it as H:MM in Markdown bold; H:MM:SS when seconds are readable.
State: **4:18**
